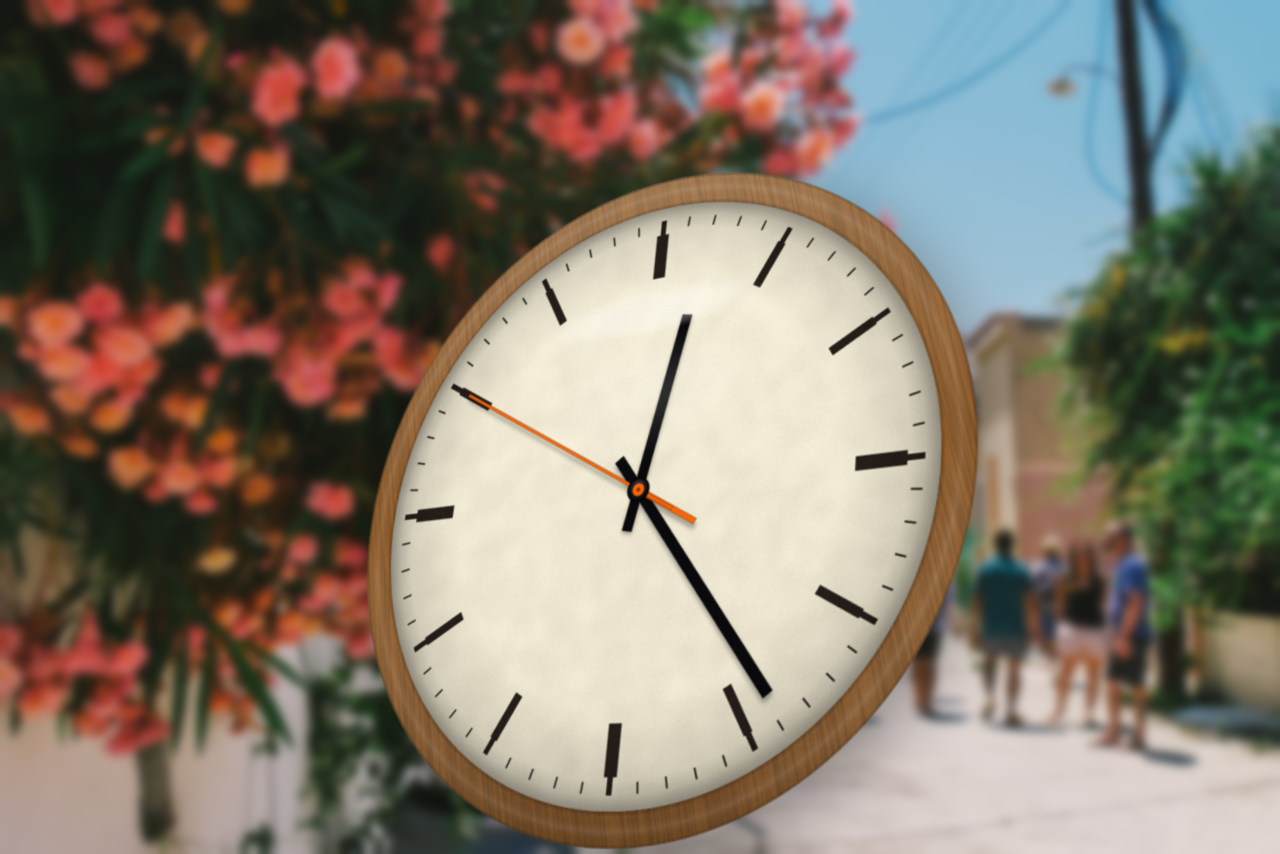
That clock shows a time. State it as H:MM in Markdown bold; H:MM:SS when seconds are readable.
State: **12:23:50**
